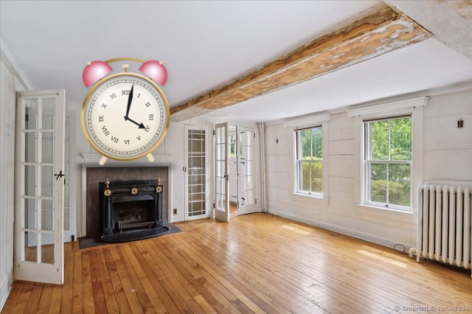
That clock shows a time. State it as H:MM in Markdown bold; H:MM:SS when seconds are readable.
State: **4:02**
